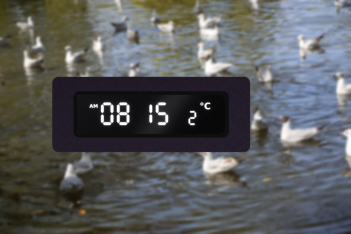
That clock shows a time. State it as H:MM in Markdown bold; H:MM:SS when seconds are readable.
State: **8:15**
